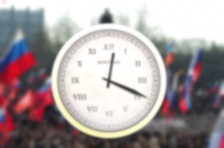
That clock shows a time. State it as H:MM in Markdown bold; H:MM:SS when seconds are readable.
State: **12:19**
